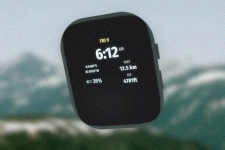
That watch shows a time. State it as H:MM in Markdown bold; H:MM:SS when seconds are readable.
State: **6:12**
